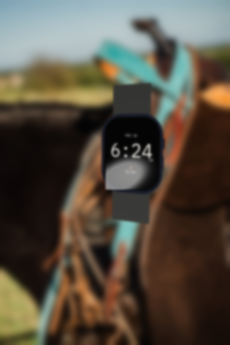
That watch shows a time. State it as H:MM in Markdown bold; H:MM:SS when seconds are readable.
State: **6:24**
